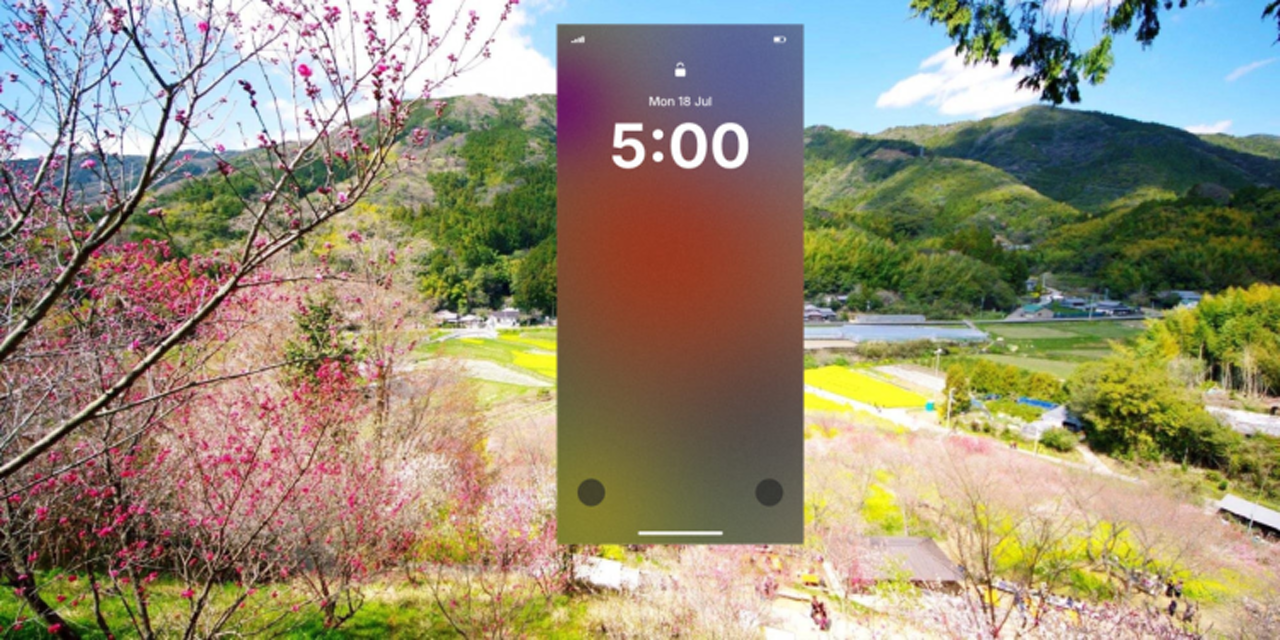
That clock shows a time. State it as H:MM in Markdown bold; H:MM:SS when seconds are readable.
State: **5:00**
